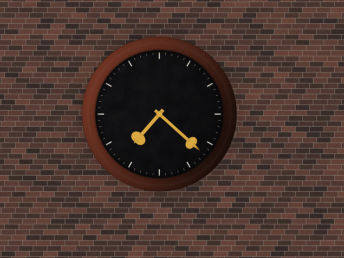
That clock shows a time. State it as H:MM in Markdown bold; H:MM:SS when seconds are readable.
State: **7:22**
